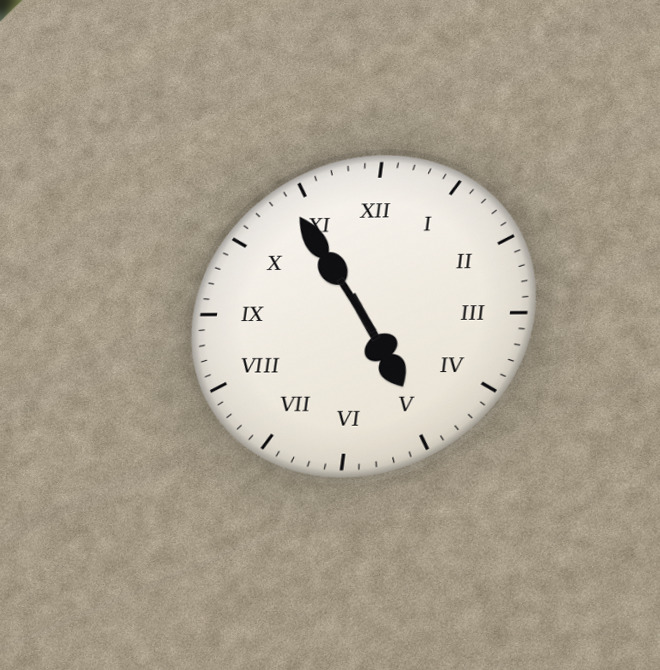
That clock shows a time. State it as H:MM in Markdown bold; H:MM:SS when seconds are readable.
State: **4:54**
